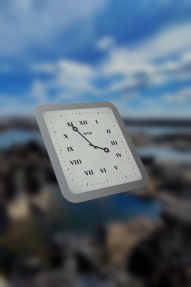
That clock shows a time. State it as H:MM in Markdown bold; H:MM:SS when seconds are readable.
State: **3:55**
